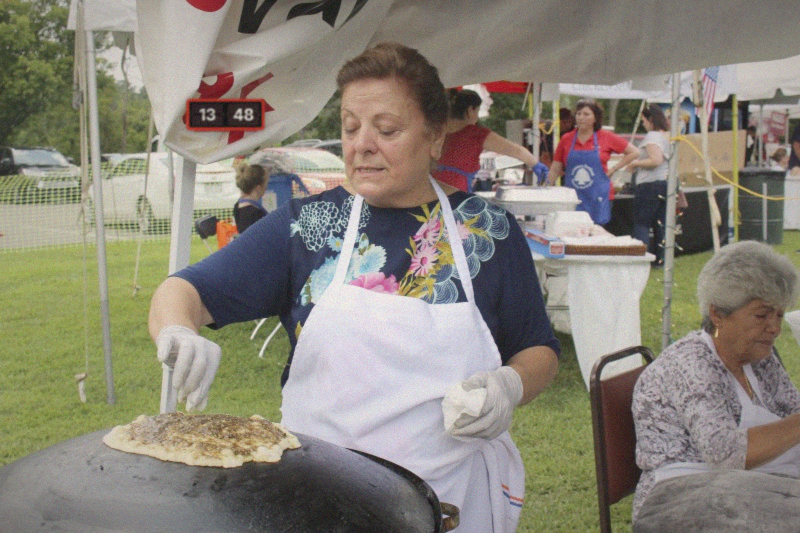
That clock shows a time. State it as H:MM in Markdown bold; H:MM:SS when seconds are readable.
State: **13:48**
